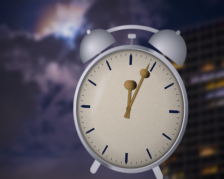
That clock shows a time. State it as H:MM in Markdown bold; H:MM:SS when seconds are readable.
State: **12:04**
